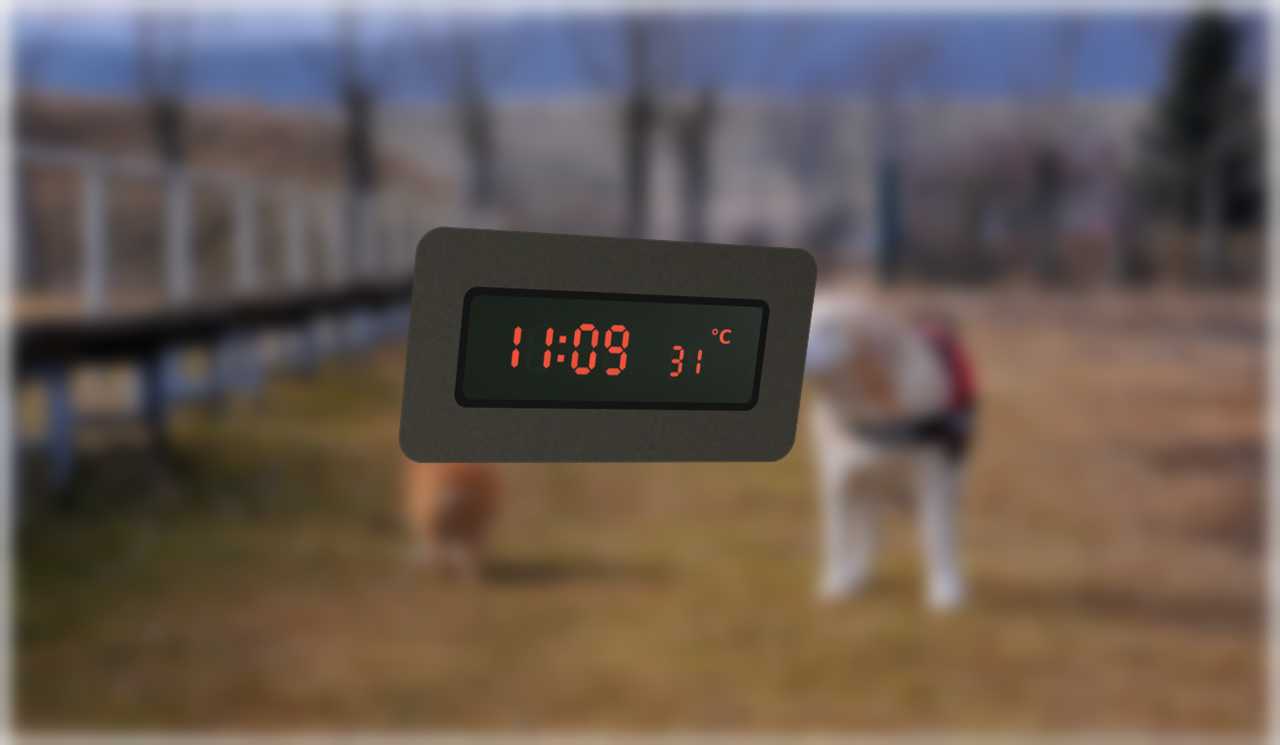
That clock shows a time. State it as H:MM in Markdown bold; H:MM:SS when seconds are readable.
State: **11:09**
